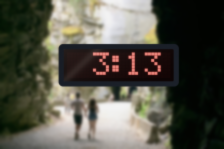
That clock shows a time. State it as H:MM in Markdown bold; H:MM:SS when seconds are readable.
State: **3:13**
